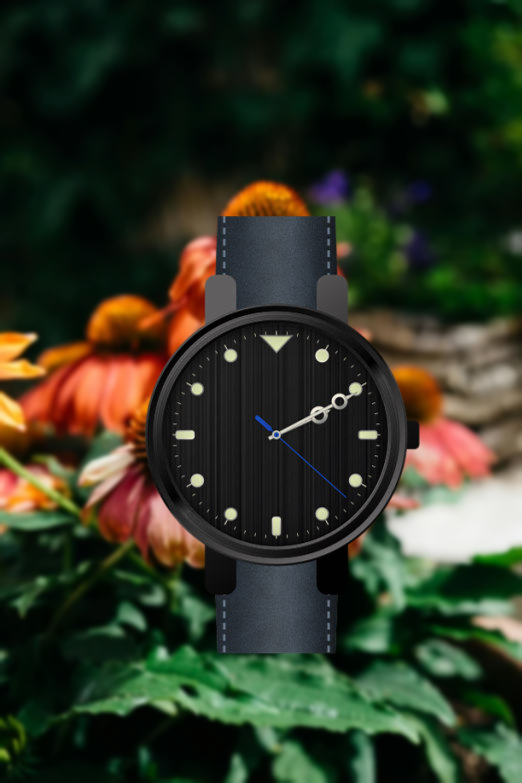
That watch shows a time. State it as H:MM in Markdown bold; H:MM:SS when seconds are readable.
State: **2:10:22**
